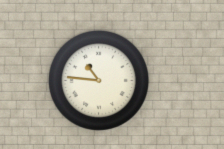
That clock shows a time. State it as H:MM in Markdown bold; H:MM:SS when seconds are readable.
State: **10:46**
